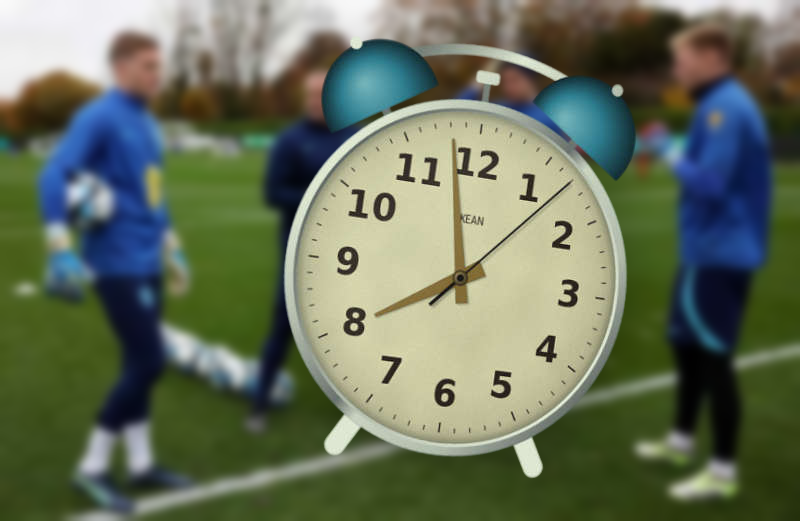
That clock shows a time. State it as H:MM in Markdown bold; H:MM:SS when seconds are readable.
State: **7:58:07**
